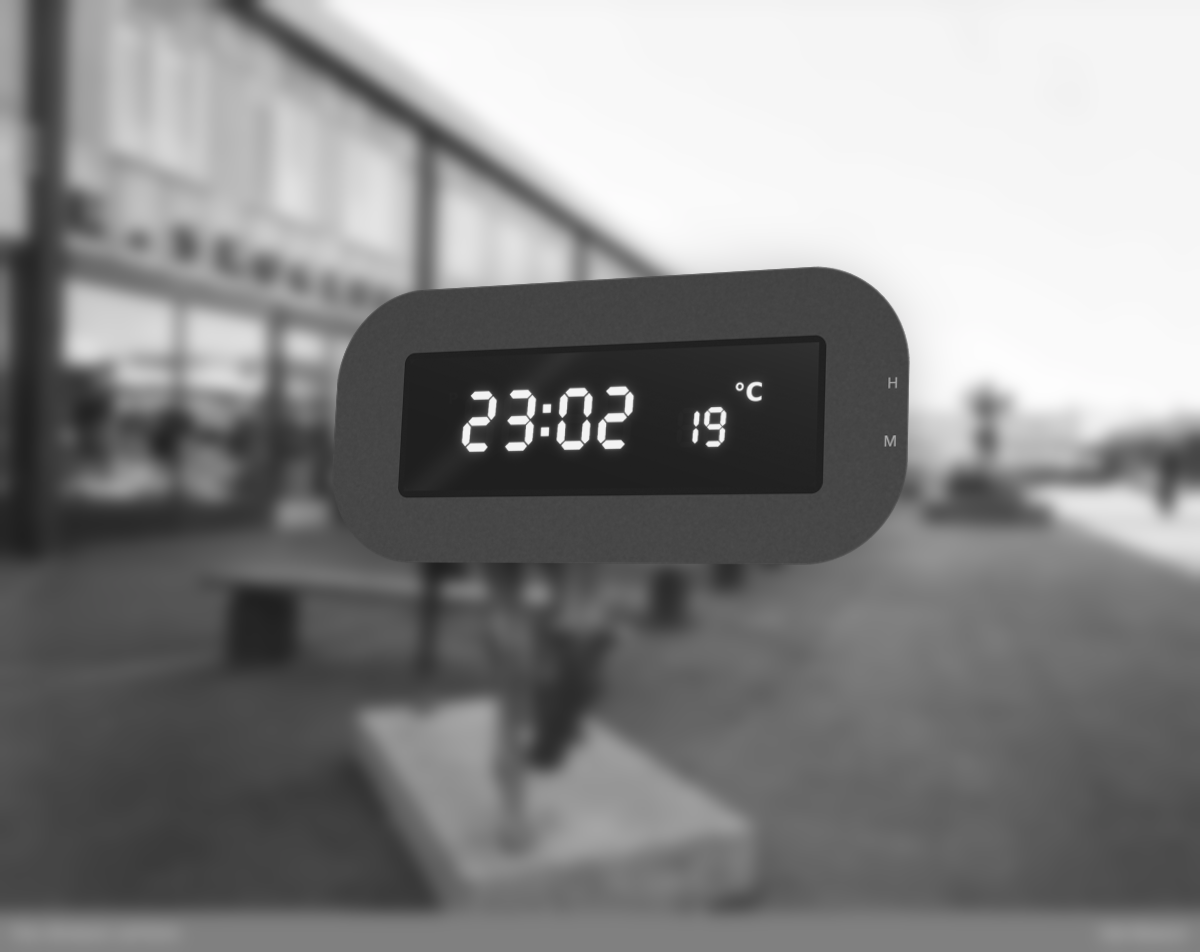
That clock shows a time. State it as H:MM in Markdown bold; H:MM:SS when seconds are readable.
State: **23:02**
